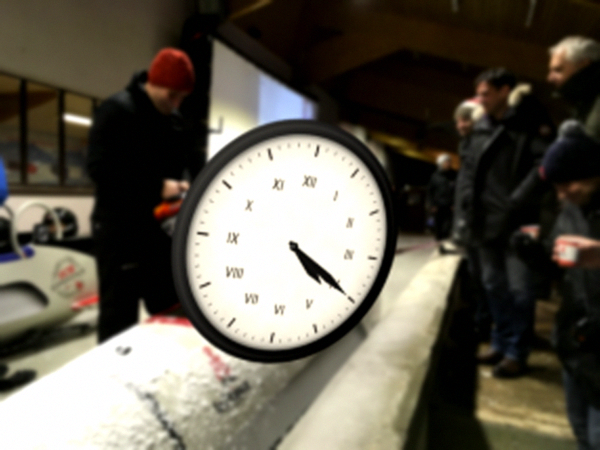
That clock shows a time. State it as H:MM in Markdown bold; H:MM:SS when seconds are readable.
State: **4:20**
